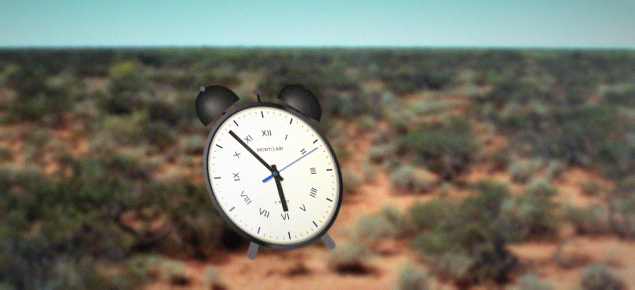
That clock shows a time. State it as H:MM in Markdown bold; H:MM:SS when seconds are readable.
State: **5:53:11**
